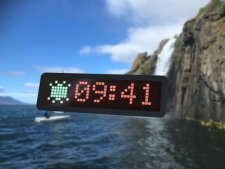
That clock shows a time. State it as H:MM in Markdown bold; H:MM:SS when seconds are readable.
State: **9:41**
